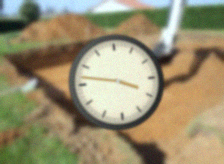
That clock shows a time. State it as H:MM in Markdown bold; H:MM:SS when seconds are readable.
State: **3:47**
